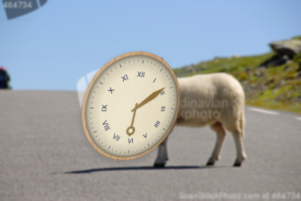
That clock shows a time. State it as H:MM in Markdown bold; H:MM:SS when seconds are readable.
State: **6:09**
